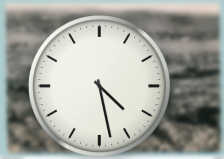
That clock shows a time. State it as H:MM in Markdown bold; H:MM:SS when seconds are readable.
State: **4:28**
